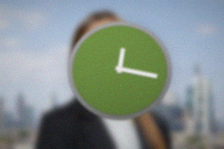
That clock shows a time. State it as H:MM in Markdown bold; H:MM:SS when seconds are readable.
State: **12:17**
